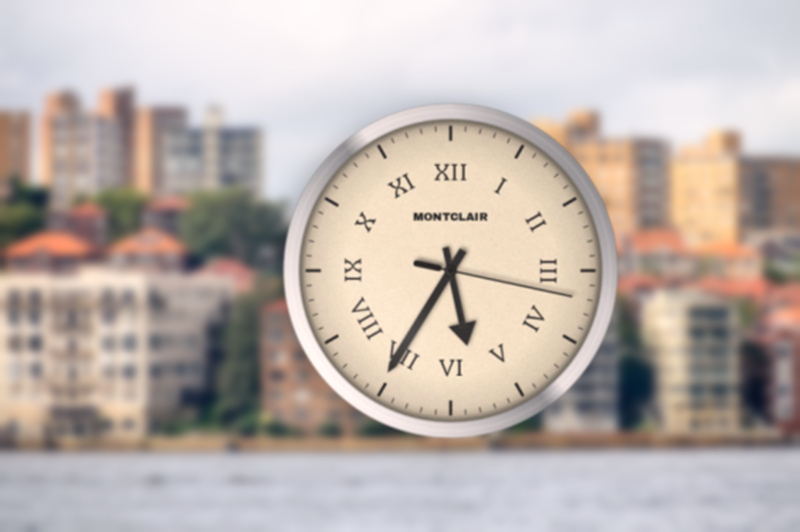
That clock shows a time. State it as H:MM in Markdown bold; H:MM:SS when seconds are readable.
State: **5:35:17**
